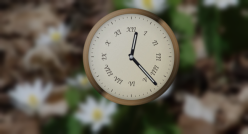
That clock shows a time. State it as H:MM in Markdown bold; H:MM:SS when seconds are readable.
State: **12:23**
